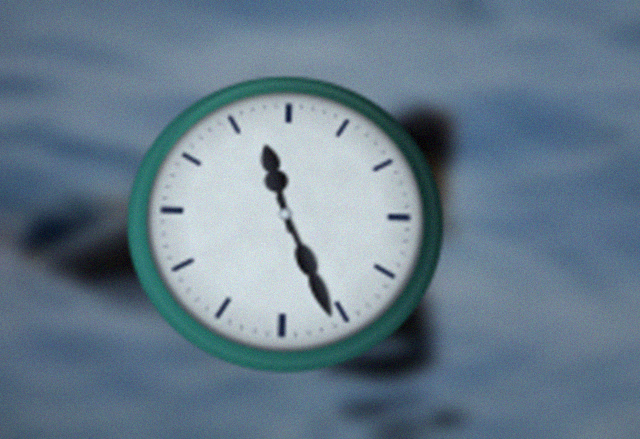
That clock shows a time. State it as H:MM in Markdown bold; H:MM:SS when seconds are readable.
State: **11:26**
